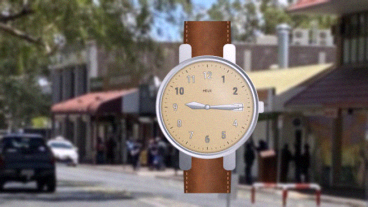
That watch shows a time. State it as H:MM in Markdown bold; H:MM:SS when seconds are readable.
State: **9:15**
